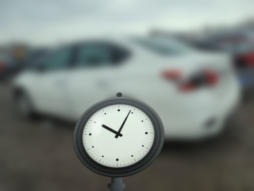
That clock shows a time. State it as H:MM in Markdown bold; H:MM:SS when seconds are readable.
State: **10:04**
